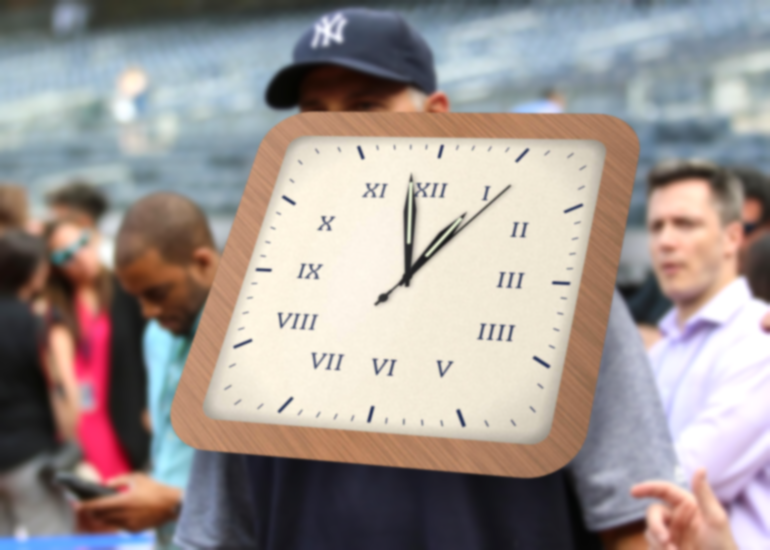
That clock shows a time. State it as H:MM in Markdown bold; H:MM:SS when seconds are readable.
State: **12:58:06**
